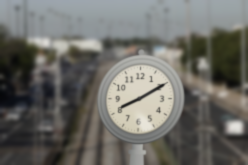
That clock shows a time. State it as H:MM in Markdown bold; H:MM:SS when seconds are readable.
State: **8:10**
